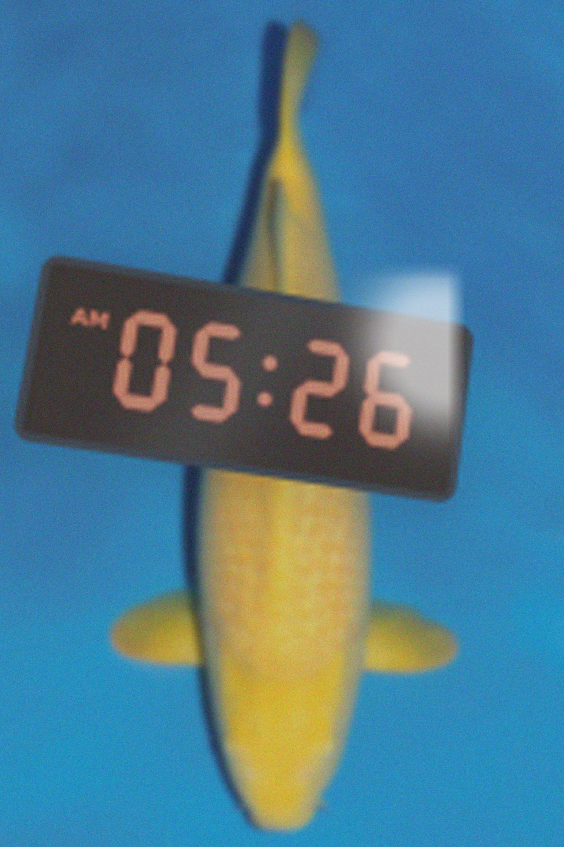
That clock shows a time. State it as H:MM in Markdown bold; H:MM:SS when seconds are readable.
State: **5:26**
